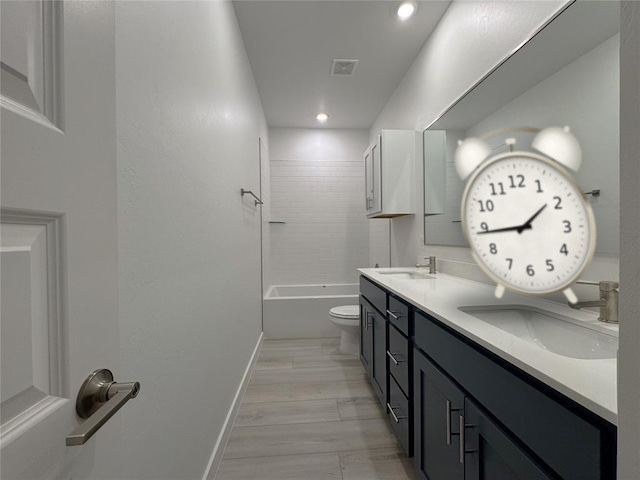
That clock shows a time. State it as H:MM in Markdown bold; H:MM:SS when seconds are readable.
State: **1:44**
